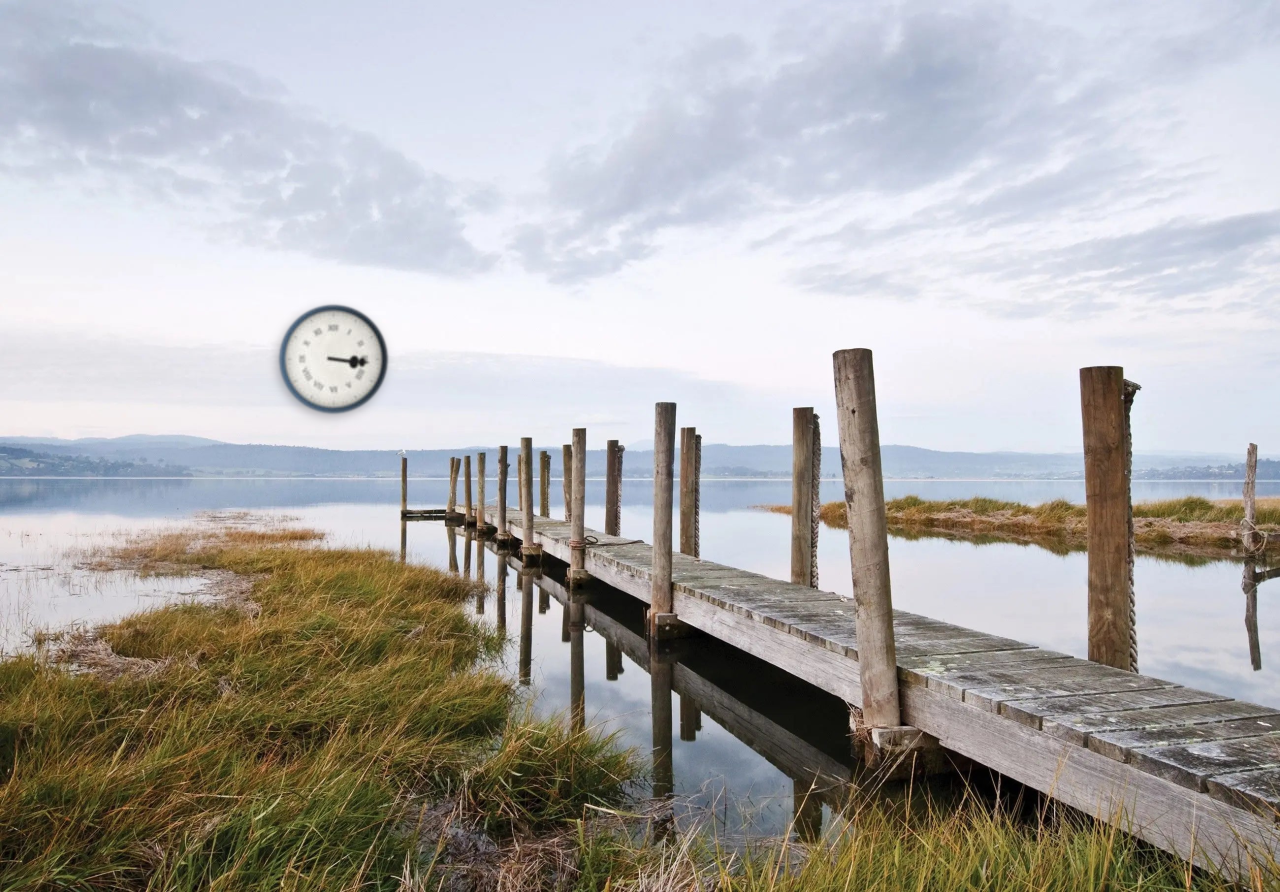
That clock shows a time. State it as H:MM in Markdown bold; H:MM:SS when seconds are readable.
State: **3:16**
